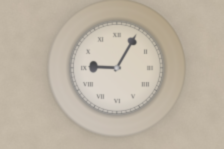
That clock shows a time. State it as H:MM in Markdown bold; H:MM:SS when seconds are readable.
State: **9:05**
